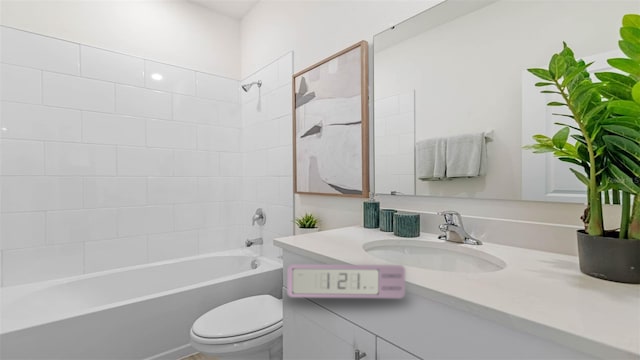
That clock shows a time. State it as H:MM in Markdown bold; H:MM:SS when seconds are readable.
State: **1:21**
